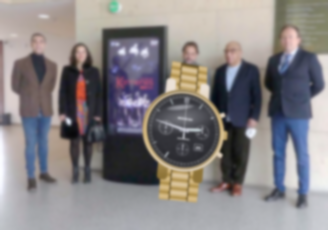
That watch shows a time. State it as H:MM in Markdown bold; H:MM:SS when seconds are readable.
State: **2:47**
